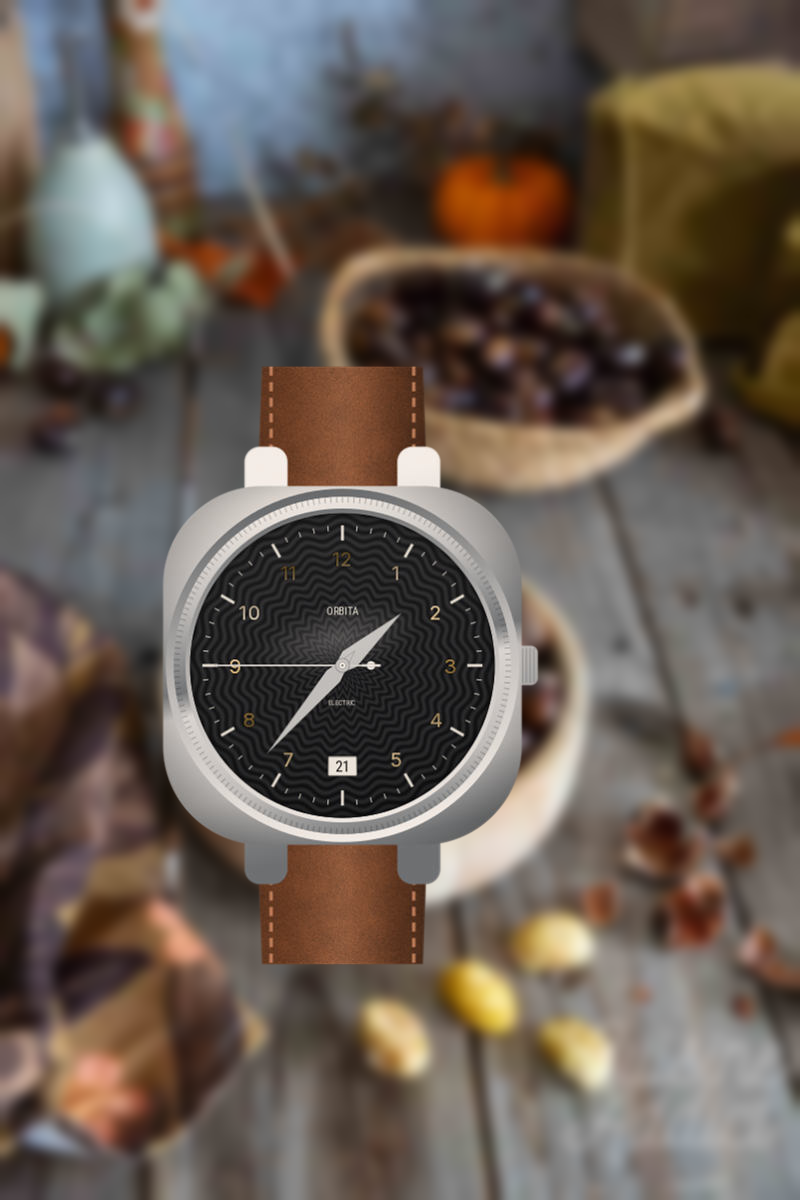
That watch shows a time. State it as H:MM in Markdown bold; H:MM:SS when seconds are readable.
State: **1:36:45**
